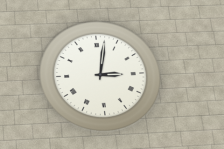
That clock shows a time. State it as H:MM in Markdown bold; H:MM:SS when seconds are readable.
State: **3:02**
